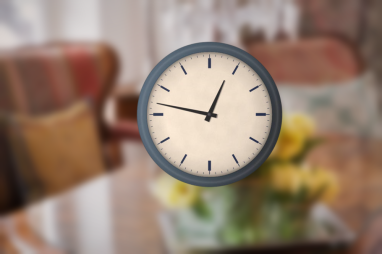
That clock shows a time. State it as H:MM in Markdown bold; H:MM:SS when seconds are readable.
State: **12:47**
